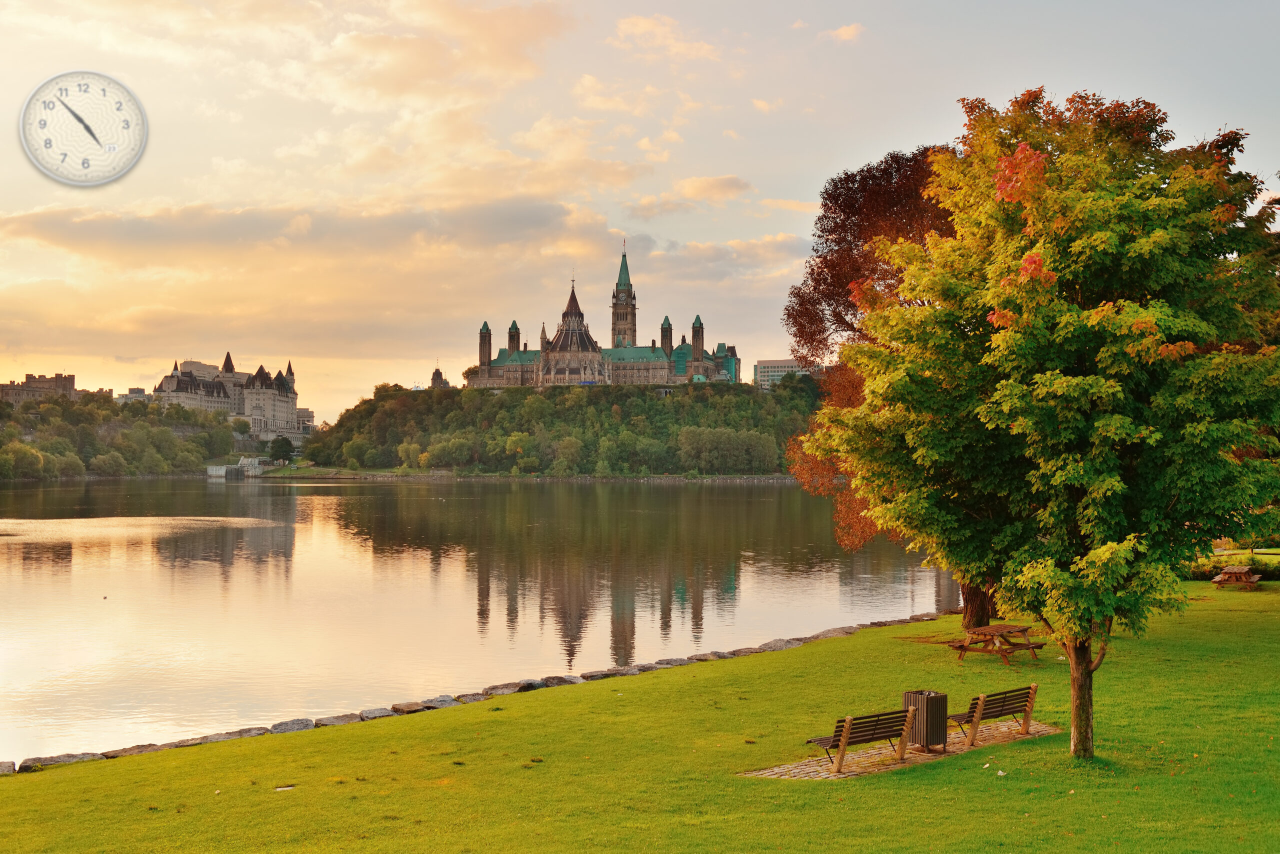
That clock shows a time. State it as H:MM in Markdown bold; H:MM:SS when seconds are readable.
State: **4:53**
